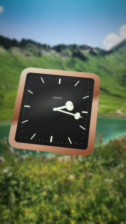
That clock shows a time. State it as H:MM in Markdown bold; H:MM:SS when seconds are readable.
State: **2:17**
